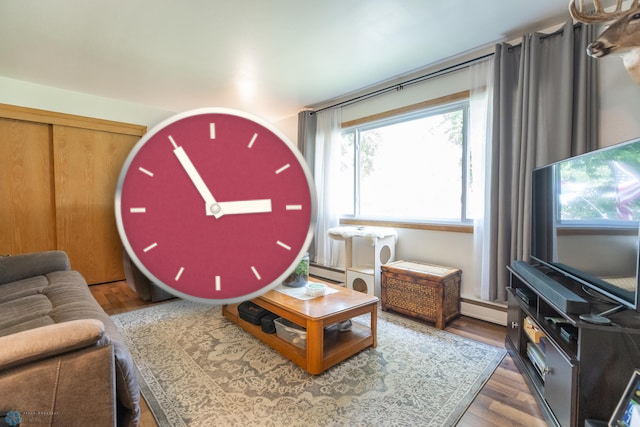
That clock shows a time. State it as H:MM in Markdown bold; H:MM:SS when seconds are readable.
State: **2:55**
